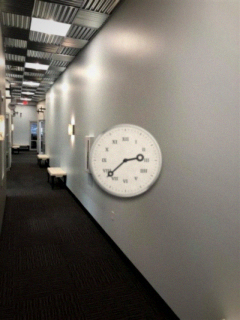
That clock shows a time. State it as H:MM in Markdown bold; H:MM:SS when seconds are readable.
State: **2:38**
